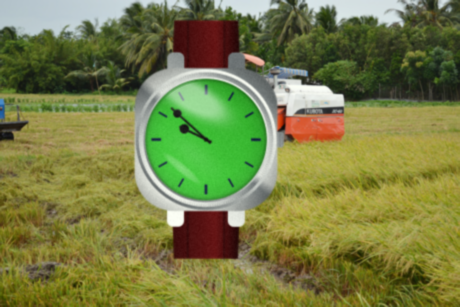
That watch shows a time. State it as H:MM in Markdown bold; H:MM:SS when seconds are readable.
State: **9:52**
